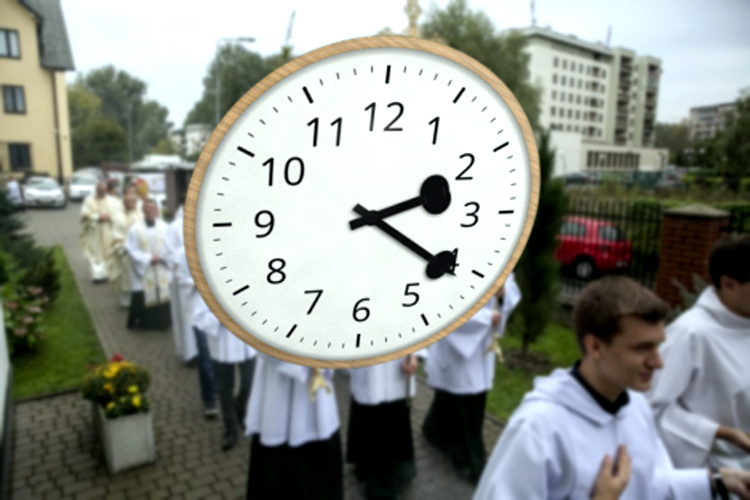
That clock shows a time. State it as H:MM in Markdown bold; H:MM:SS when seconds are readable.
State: **2:21**
